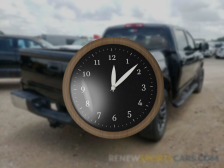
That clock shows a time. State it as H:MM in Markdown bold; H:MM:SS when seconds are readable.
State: **12:08**
